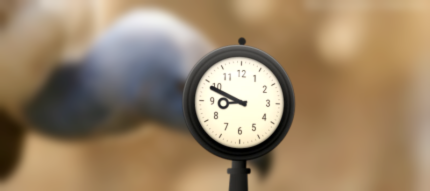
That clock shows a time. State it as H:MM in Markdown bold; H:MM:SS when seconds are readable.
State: **8:49**
